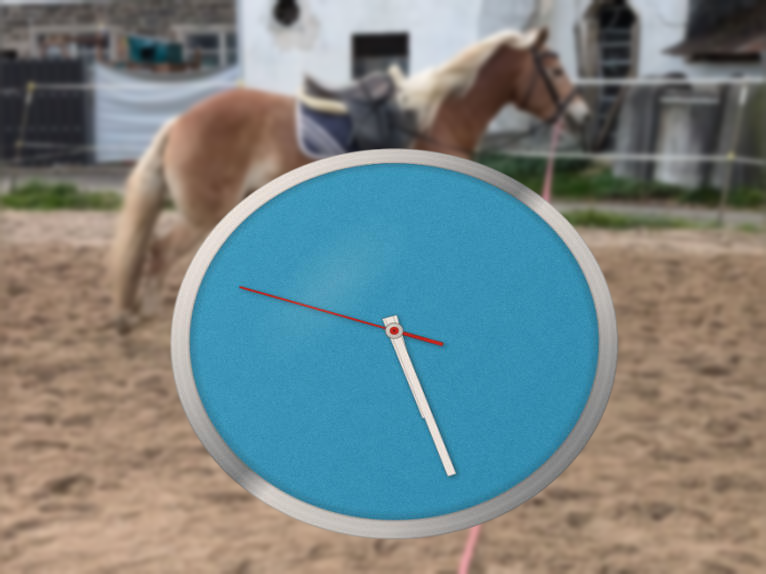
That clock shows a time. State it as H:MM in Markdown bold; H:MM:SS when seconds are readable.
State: **5:26:48**
